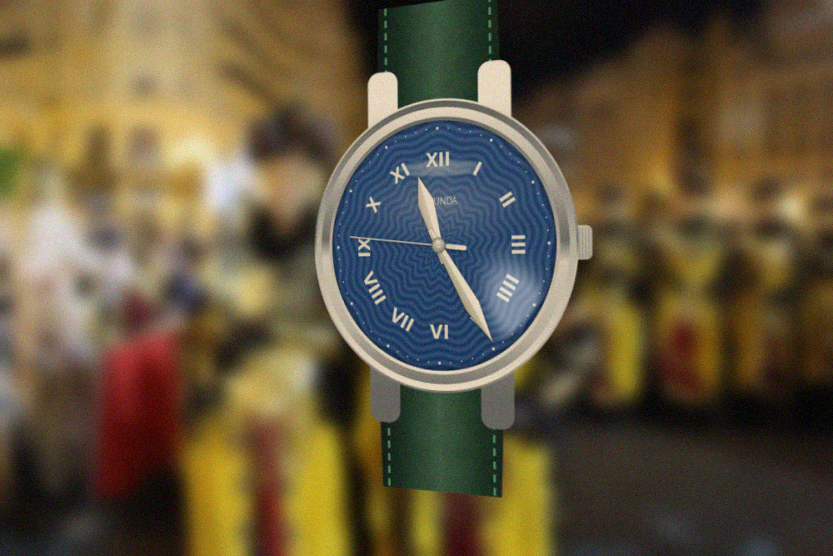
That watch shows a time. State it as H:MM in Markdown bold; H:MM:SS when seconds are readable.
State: **11:24:46**
